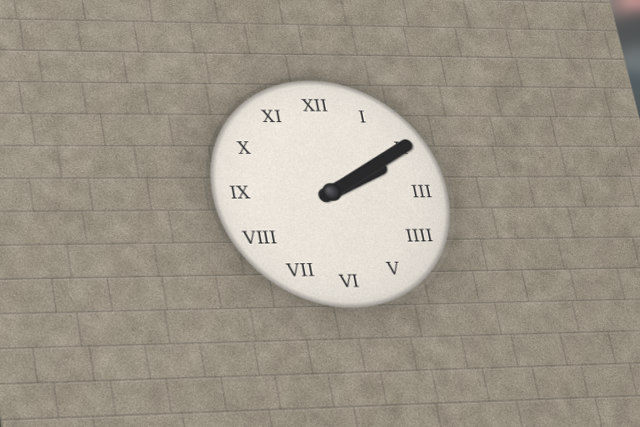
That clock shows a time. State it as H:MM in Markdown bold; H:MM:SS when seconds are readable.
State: **2:10**
